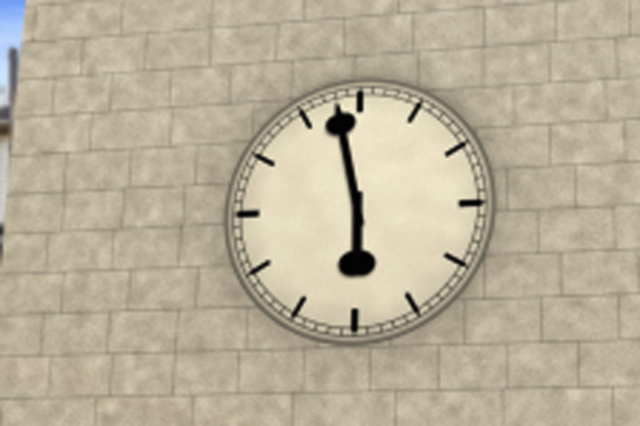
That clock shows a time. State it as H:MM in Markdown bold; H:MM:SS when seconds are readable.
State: **5:58**
